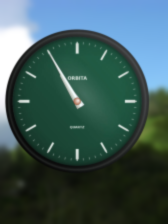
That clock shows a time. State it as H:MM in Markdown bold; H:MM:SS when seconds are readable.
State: **10:55**
